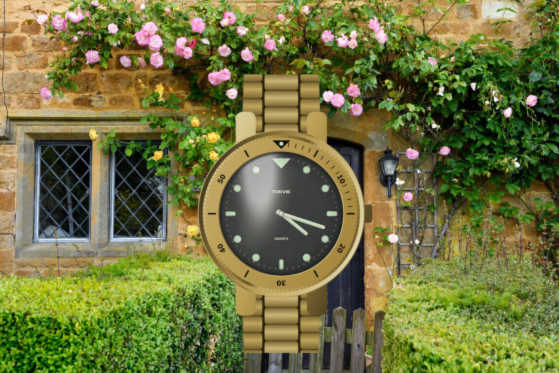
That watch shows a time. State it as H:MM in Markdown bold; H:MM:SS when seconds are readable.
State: **4:18**
